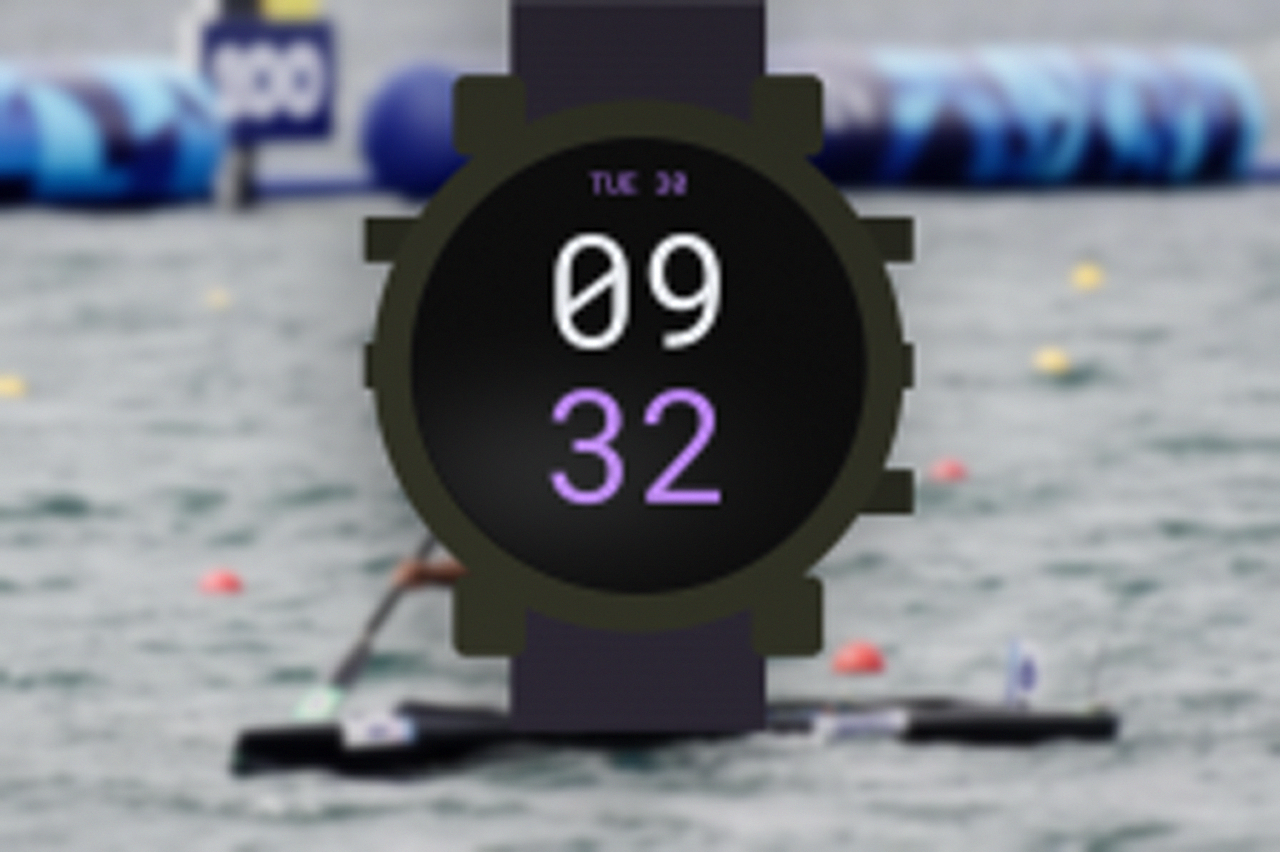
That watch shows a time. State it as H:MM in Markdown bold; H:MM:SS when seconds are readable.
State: **9:32**
